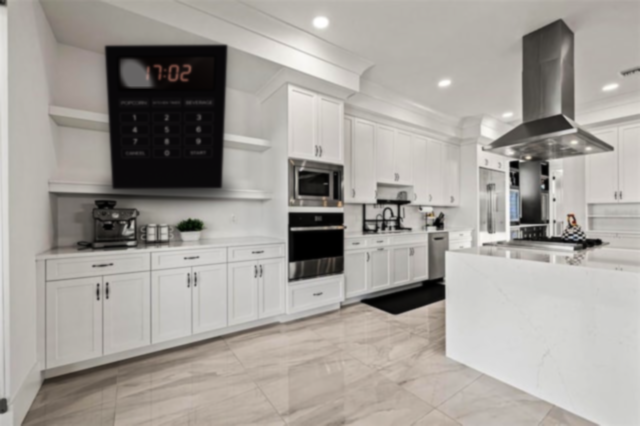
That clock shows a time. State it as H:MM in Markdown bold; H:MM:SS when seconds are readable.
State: **17:02**
